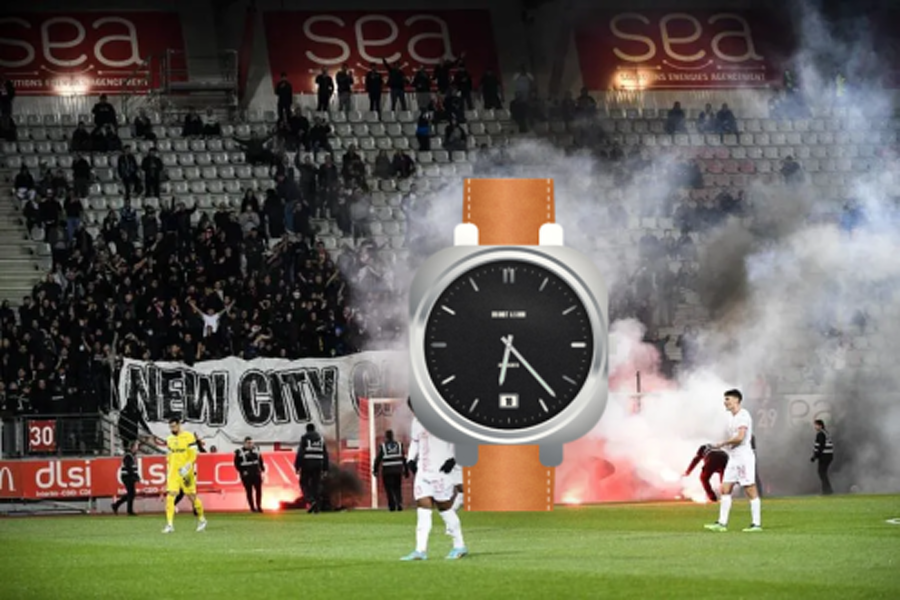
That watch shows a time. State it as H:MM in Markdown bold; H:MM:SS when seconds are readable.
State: **6:23**
